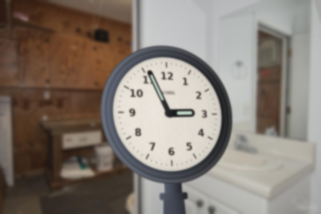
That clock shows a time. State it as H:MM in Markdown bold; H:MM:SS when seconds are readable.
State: **2:56**
